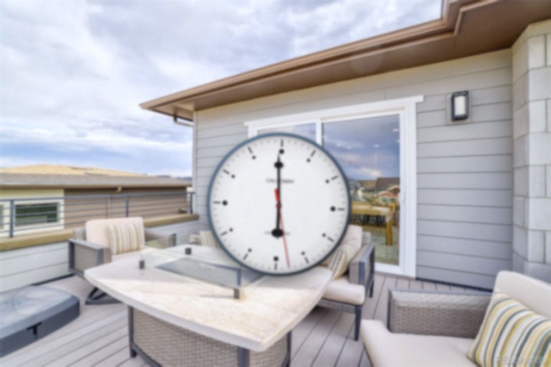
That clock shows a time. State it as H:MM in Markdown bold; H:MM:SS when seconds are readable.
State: **5:59:28**
